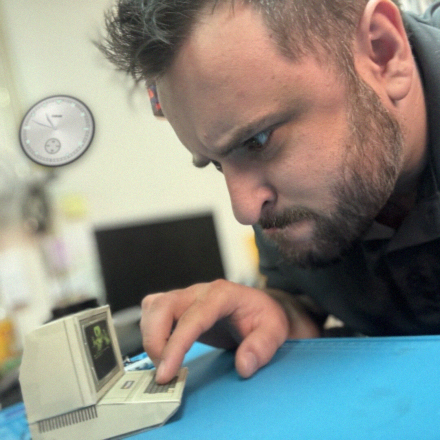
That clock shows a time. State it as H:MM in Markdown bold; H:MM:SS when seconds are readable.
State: **10:48**
